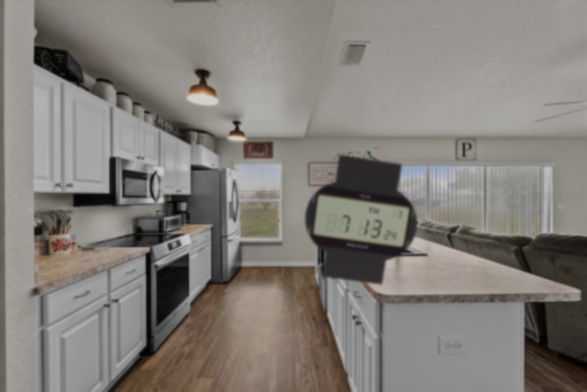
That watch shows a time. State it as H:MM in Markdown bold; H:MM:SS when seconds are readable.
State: **7:13**
